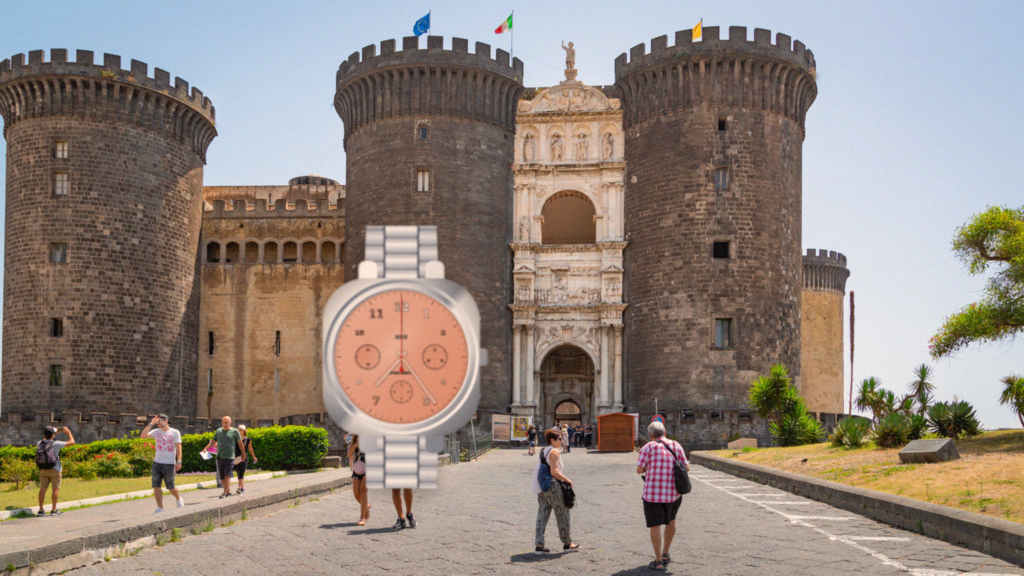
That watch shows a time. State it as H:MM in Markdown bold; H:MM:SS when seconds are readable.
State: **7:24**
